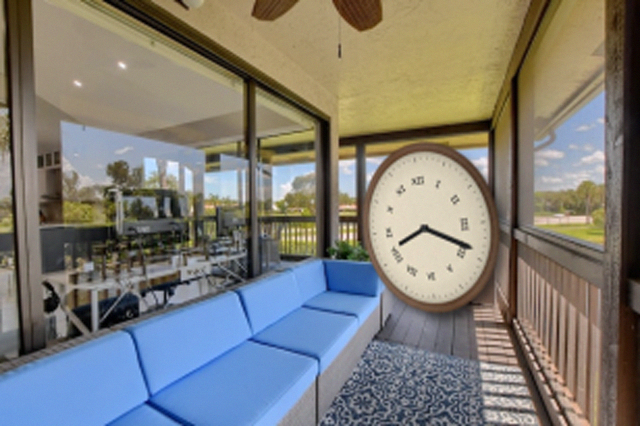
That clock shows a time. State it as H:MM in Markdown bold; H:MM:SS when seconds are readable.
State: **8:19**
